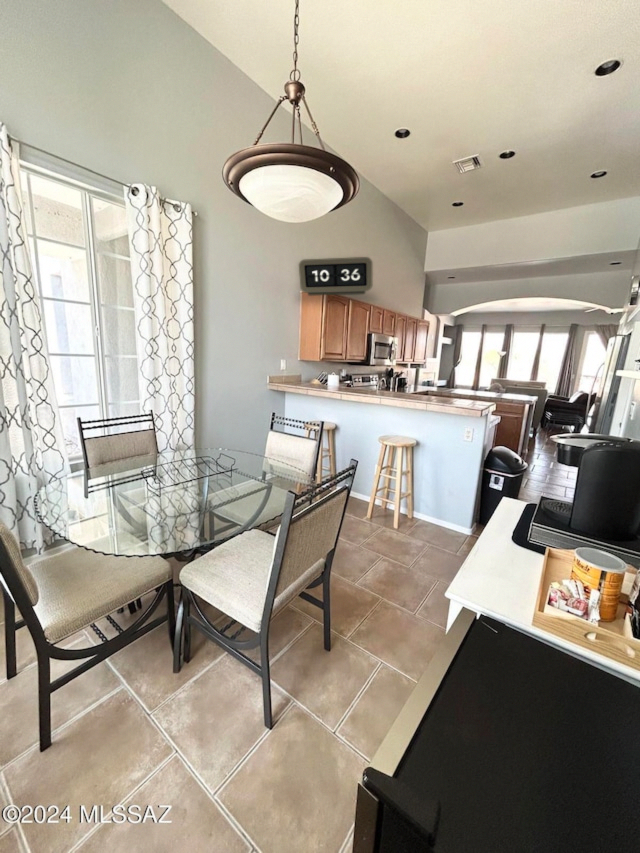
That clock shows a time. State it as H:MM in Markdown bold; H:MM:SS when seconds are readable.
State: **10:36**
